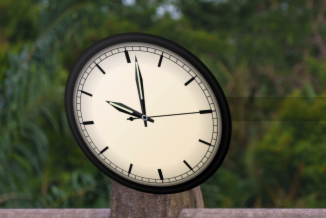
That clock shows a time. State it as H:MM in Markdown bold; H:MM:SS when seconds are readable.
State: **10:01:15**
